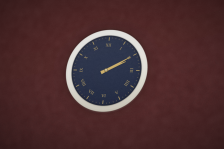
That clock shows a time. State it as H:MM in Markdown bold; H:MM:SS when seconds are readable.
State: **2:10**
